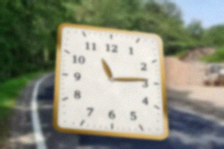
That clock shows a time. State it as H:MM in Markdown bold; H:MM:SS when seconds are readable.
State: **11:14**
